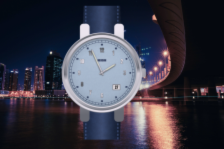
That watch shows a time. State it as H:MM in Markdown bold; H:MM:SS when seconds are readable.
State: **1:56**
